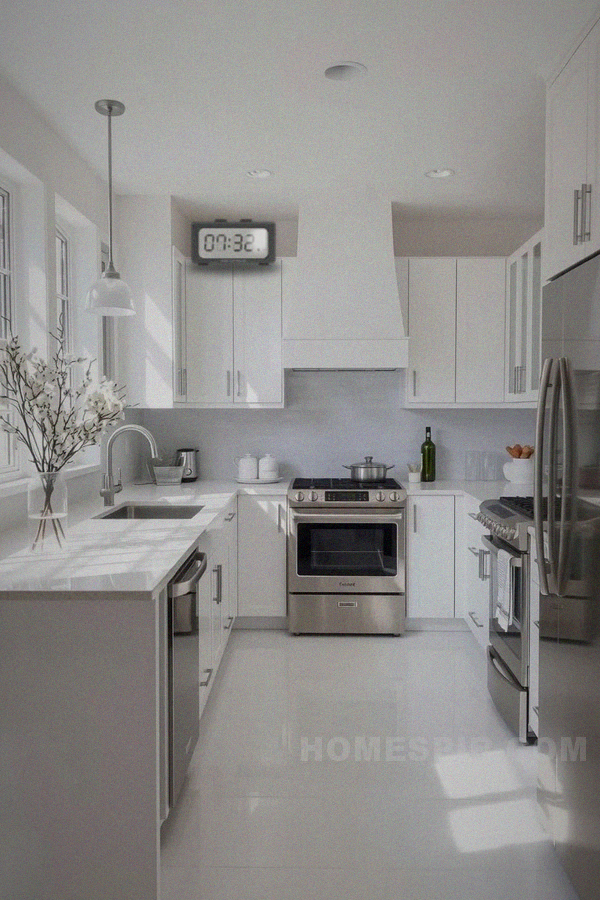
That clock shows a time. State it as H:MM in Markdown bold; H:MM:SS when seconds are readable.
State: **7:32**
